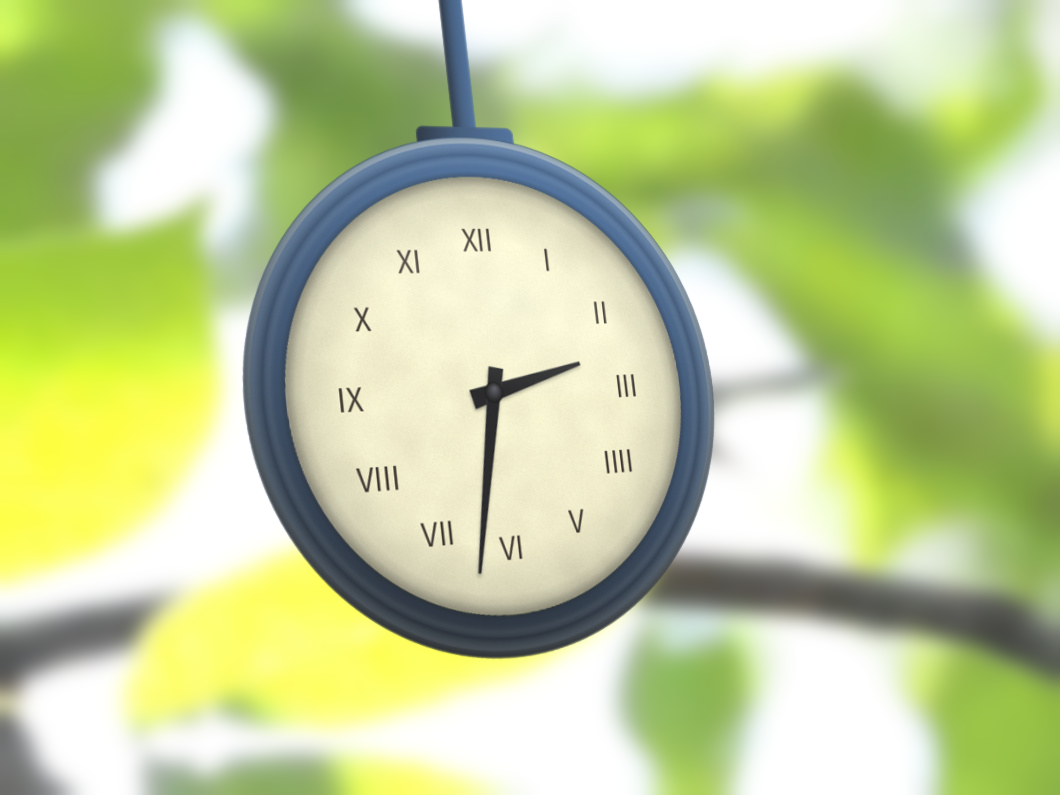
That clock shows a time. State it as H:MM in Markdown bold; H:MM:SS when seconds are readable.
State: **2:32**
